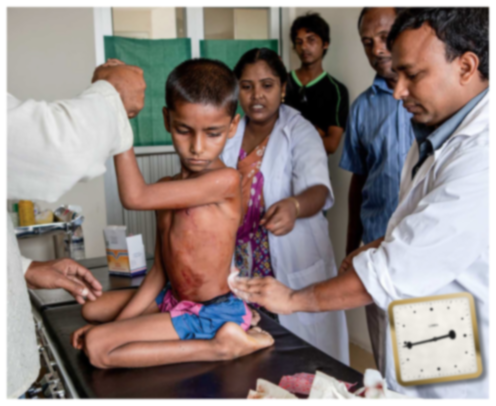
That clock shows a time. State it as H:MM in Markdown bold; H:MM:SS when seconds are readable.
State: **2:44**
